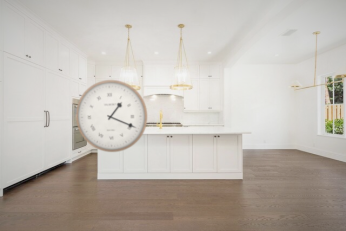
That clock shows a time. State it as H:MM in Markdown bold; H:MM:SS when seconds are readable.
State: **1:19**
